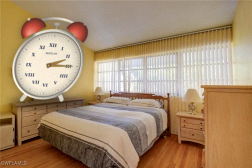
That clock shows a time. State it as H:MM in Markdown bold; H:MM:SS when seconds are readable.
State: **2:15**
